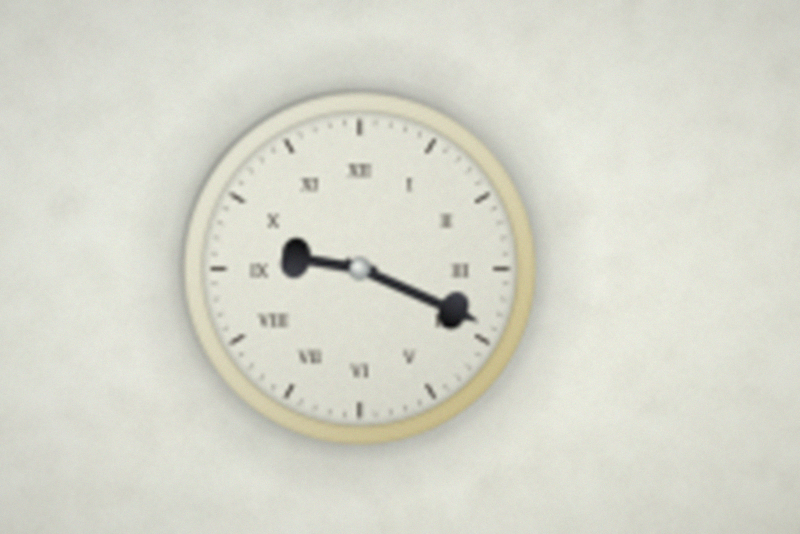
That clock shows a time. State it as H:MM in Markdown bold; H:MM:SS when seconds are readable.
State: **9:19**
